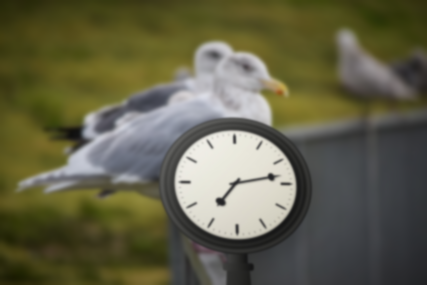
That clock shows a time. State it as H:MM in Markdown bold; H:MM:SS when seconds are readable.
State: **7:13**
